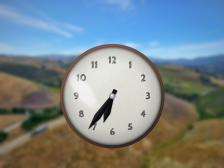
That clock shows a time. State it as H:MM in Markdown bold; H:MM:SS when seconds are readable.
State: **6:36**
